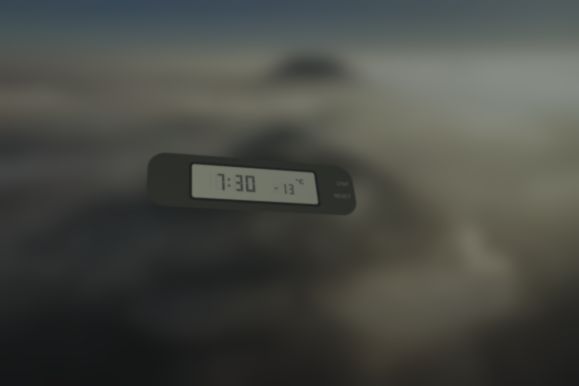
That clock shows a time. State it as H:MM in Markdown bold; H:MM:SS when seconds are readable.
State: **7:30**
